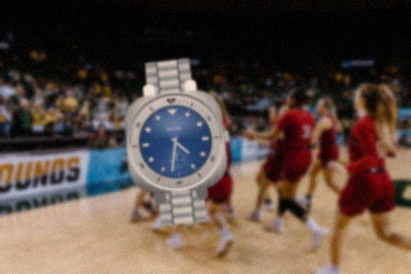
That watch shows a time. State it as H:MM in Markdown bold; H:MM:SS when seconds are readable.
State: **4:32**
